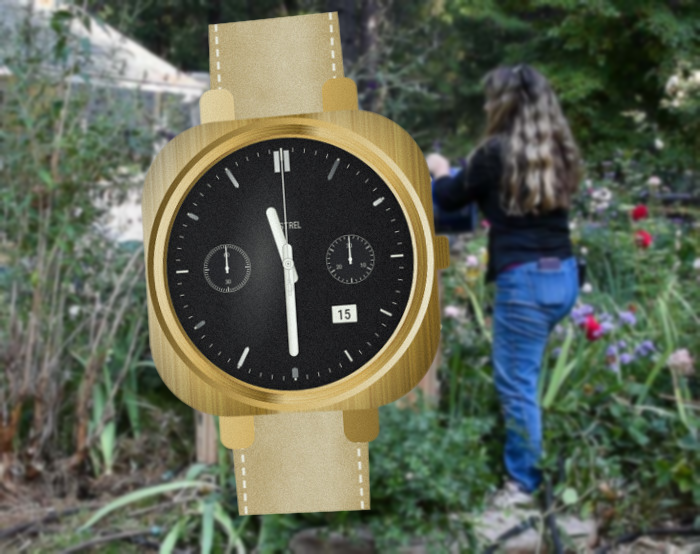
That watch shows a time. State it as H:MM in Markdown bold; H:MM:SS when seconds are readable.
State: **11:30**
